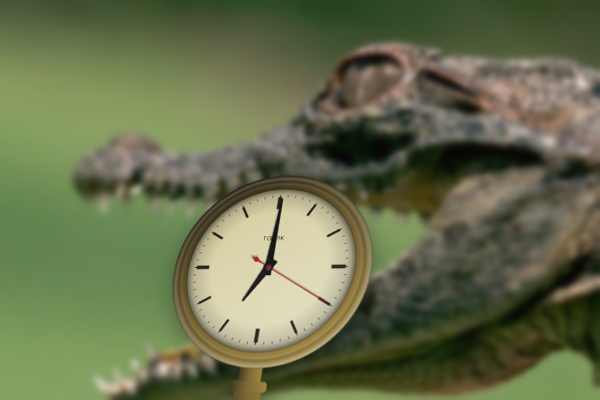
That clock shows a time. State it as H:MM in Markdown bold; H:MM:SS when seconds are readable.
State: **7:00:20**
